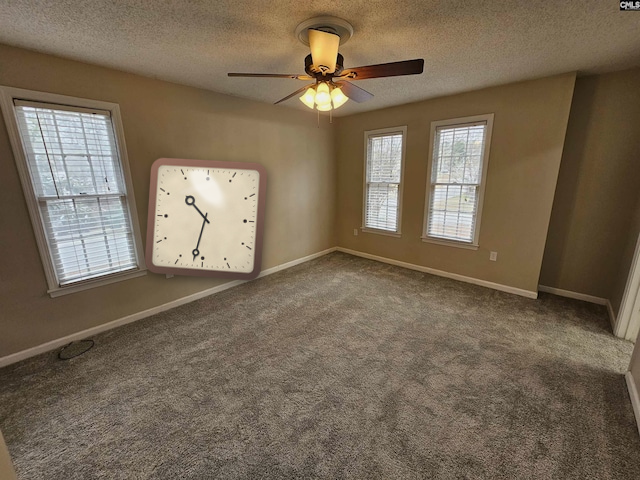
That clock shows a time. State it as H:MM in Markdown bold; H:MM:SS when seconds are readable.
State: **10:32**
